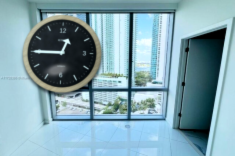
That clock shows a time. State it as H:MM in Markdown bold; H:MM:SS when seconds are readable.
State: **12:45**
